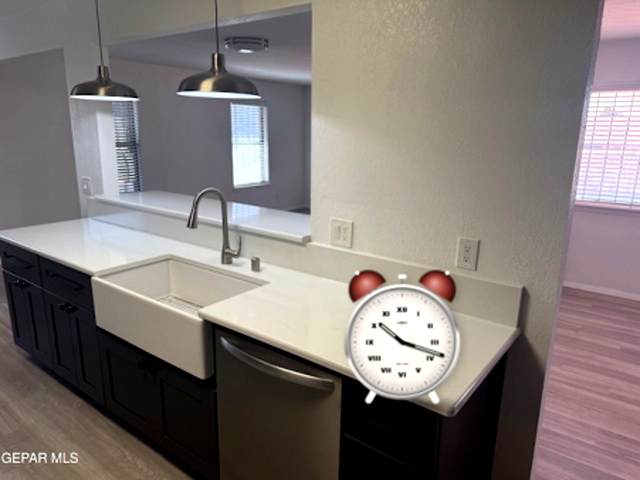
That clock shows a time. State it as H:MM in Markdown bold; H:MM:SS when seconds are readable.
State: **10:18**
